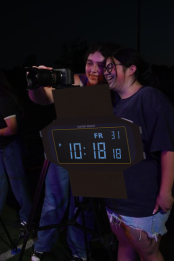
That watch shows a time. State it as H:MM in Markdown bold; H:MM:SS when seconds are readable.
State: **10:18:18**
